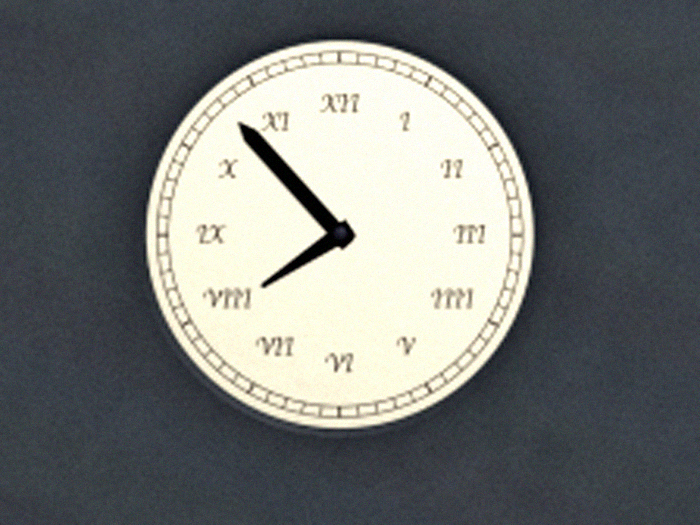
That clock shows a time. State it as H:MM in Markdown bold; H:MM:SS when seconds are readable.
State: **7:53**
